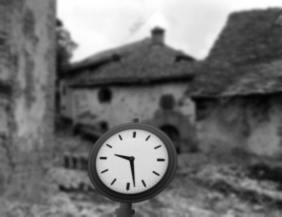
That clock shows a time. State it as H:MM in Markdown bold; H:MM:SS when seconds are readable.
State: **9:28**
